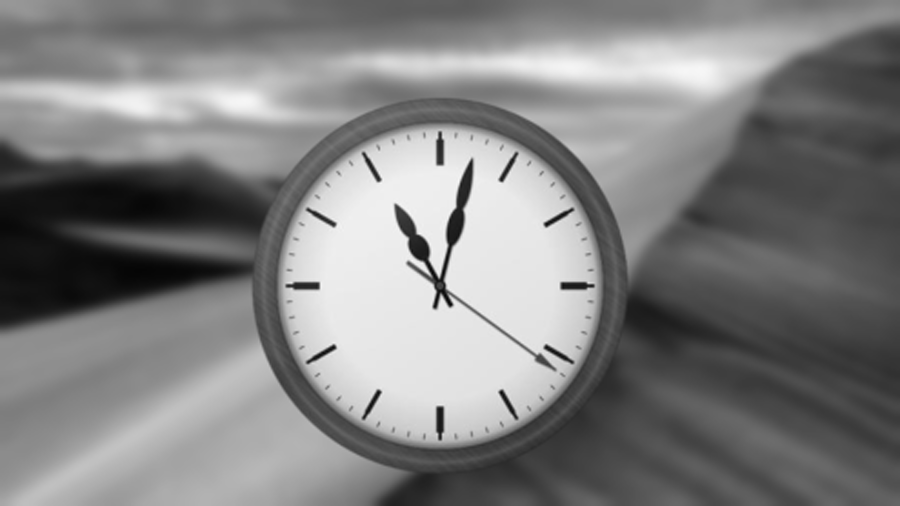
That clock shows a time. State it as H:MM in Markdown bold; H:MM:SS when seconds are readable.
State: **11:02:21**
